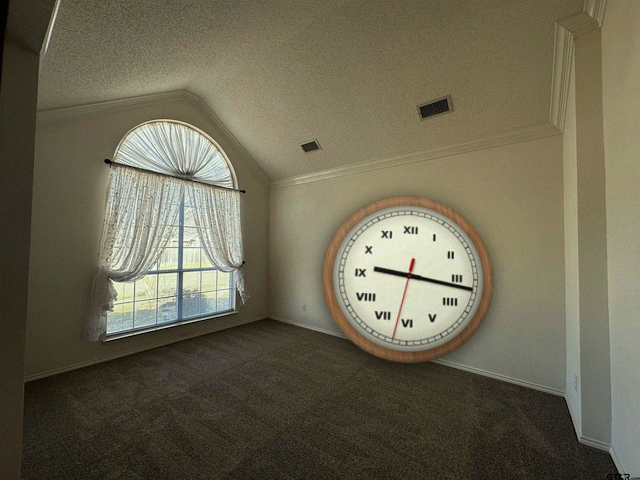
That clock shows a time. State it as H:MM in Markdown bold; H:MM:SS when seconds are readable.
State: **9:16:32**
